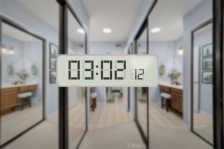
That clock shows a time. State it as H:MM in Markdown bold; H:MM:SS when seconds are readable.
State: **3:02:12**
